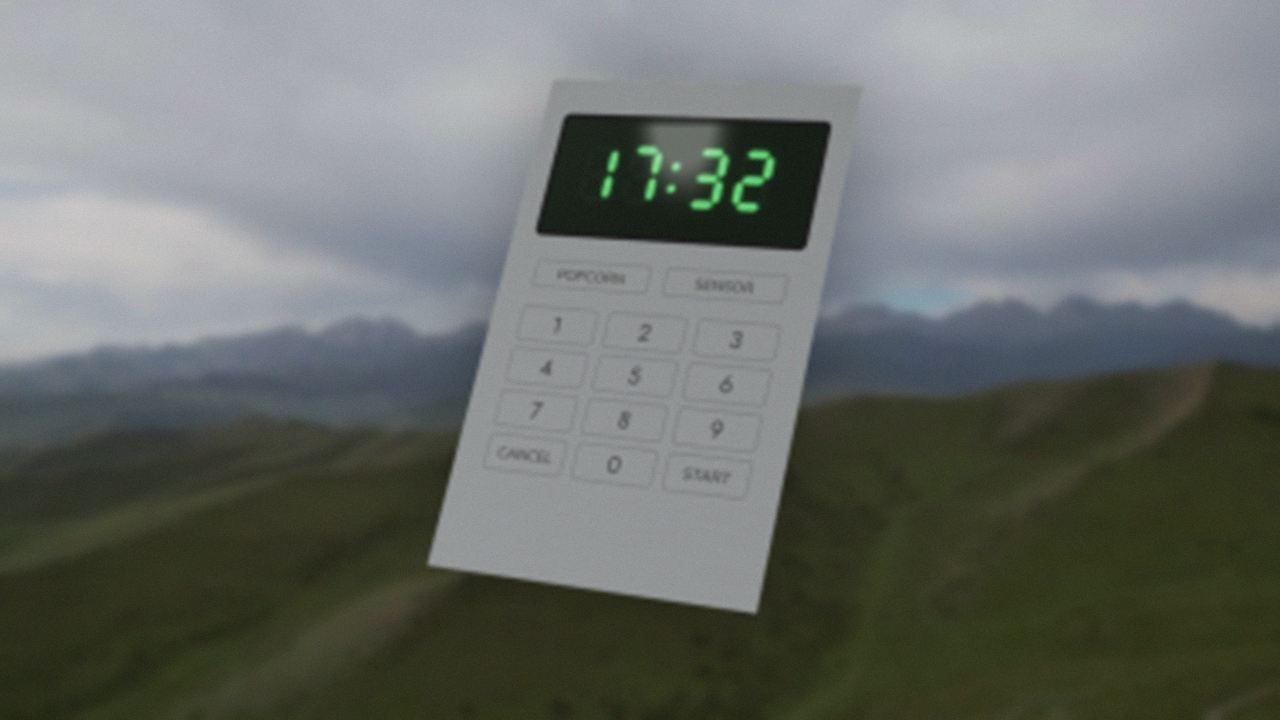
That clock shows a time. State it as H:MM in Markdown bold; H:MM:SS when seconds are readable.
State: **17:32**
